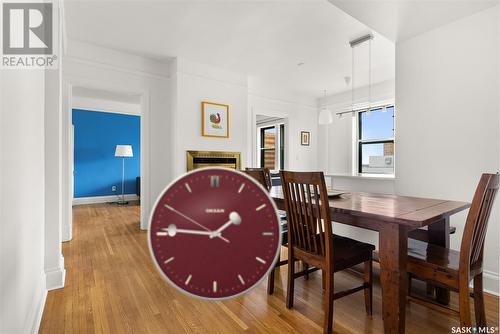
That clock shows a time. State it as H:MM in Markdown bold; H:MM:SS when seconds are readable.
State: **1:45:50**
